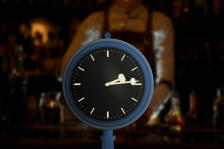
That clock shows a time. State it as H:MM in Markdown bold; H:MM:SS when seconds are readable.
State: **2:14**
